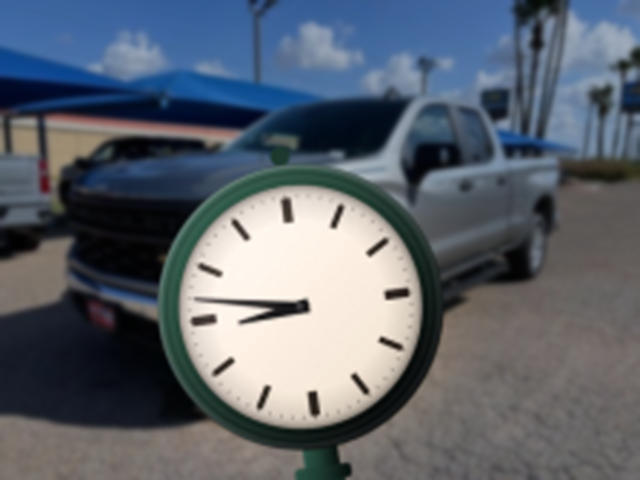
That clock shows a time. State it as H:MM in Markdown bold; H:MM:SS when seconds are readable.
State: **8:47**
